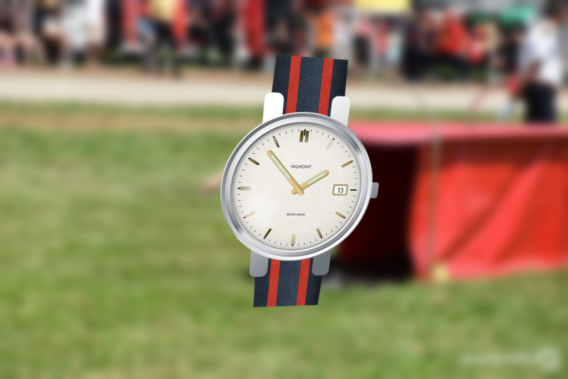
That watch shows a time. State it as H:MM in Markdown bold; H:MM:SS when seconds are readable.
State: **1:53**
